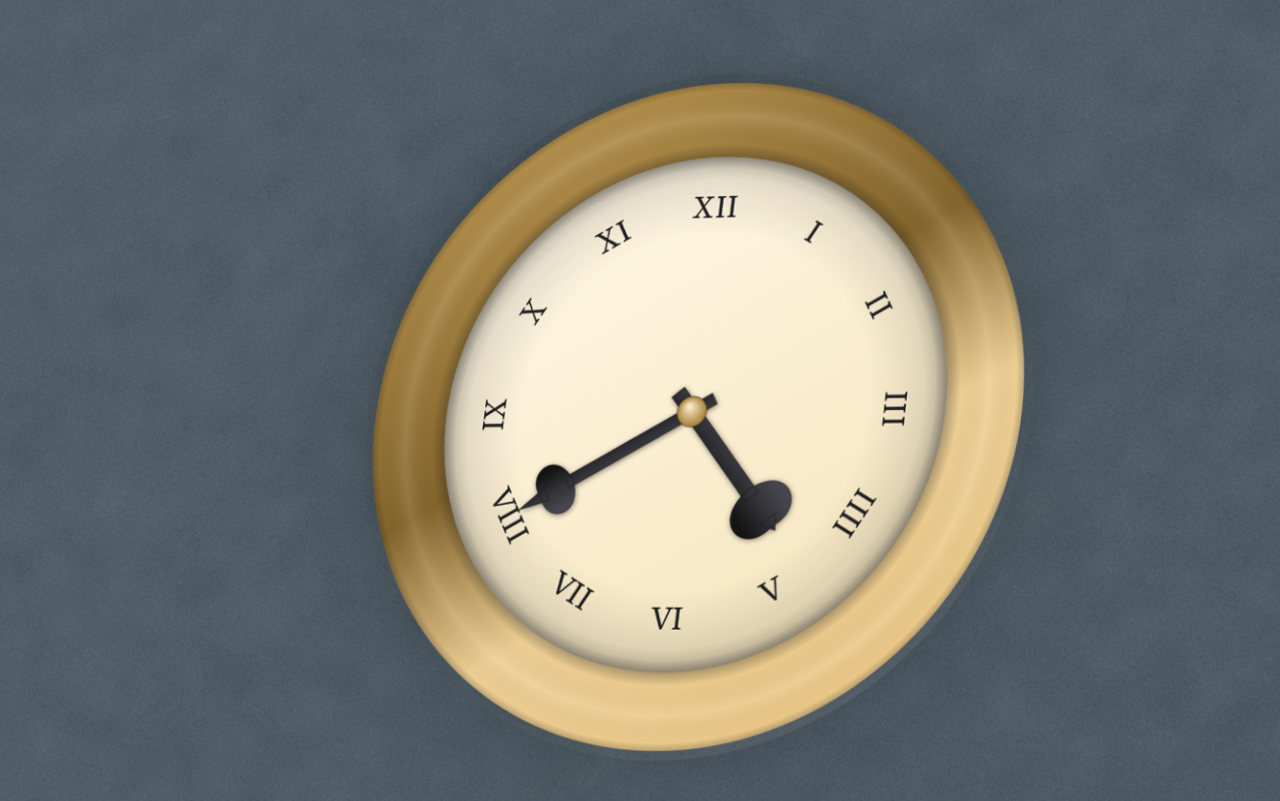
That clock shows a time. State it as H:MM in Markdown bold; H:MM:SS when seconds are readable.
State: **4:40**
